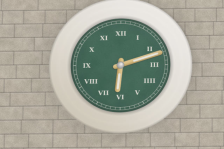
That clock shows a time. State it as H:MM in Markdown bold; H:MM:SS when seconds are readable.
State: **6:12**
